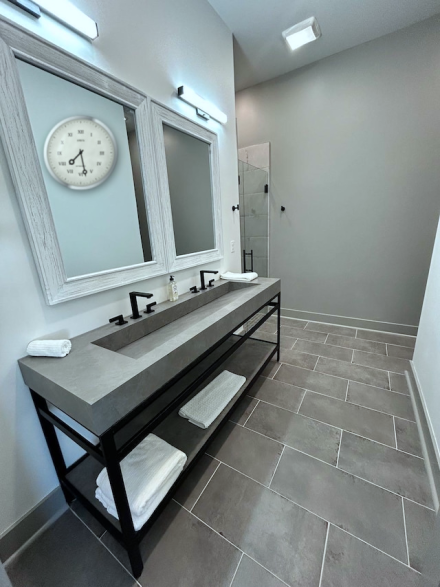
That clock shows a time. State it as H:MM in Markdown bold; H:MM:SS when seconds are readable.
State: **7:28**
